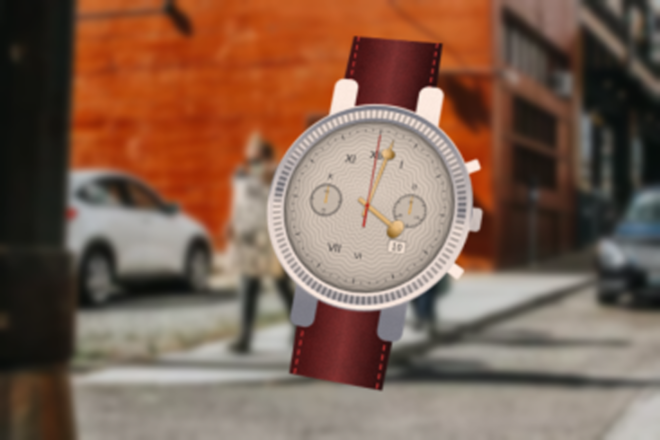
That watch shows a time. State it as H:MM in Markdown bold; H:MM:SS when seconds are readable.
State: **4:02**
